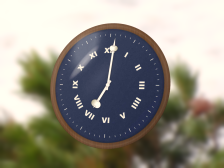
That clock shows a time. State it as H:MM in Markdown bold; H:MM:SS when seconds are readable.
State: **7:01**
